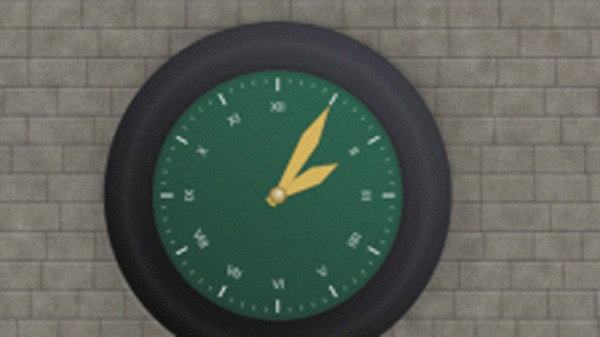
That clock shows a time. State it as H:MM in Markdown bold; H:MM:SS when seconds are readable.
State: **2:05**
